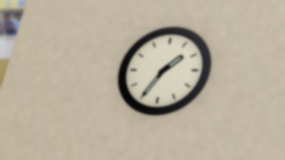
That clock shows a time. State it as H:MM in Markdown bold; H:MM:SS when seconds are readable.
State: **1:35**
